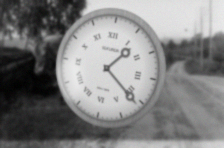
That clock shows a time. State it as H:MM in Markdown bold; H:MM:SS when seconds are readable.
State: **1:21**
